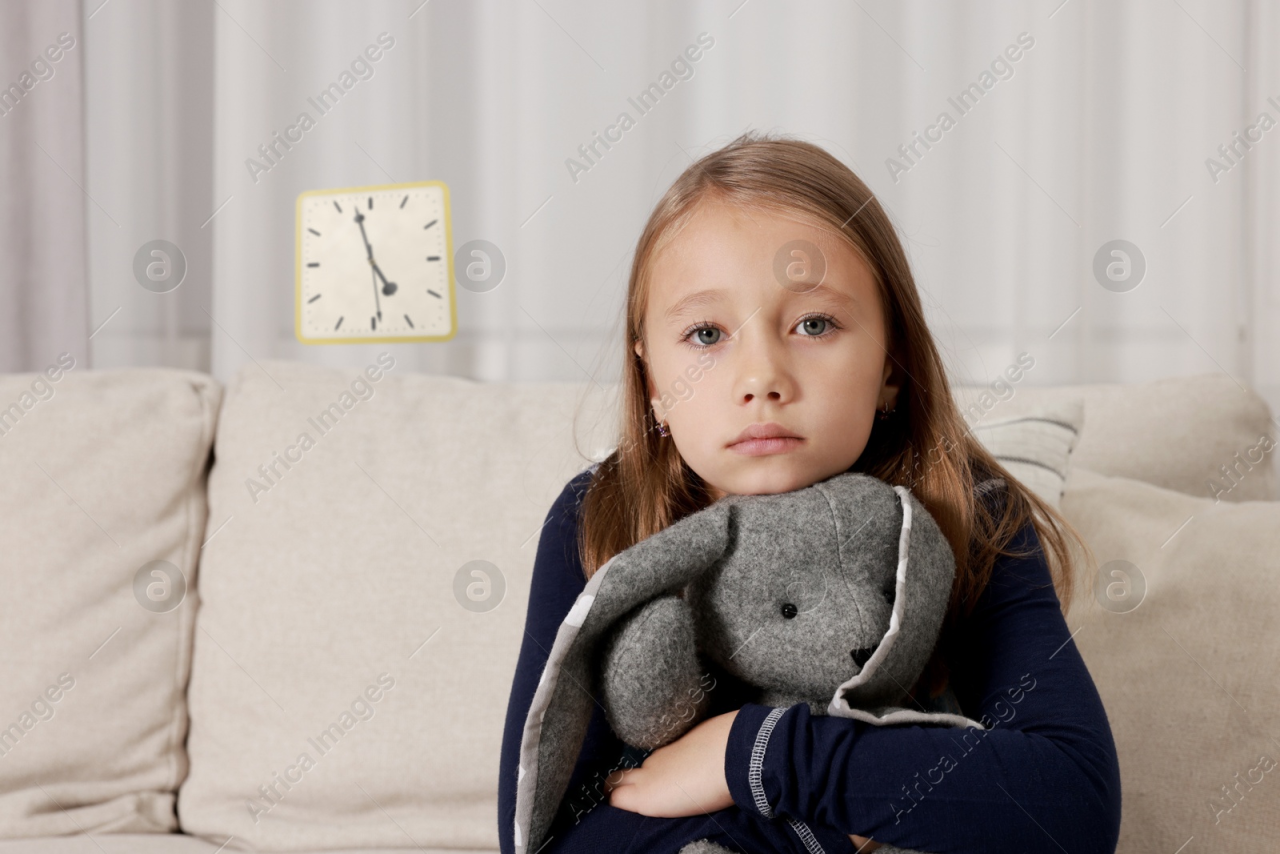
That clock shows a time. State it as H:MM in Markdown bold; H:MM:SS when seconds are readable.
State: **4:57:29**
